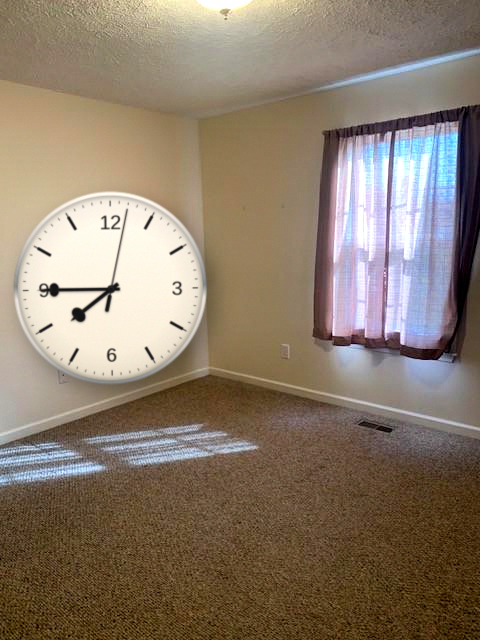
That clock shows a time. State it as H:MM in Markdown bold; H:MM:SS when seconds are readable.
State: **7:45:02**
